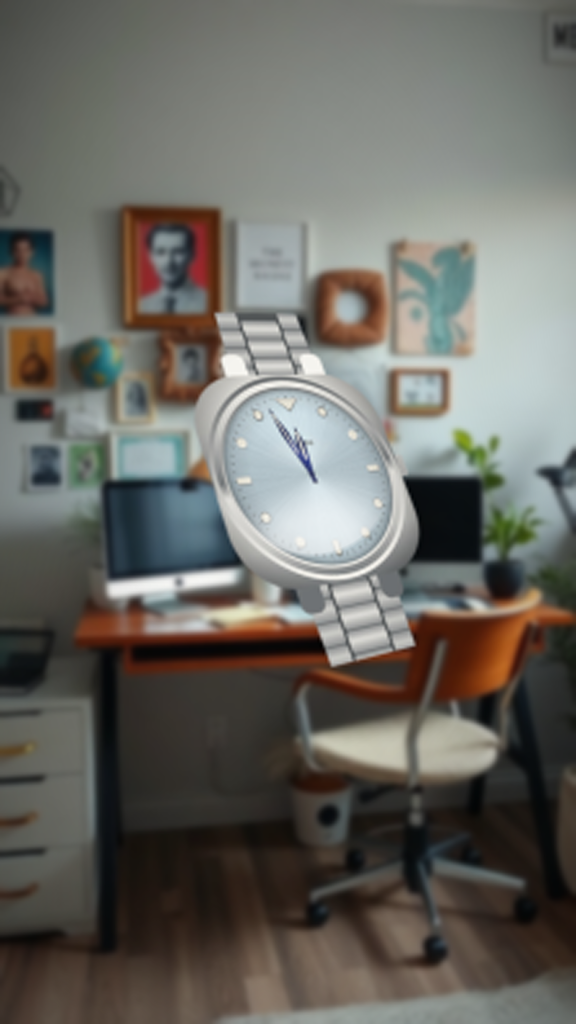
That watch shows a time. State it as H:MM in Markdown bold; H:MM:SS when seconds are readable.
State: **11:57**
